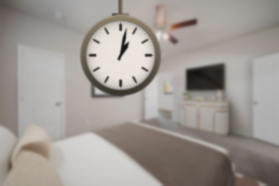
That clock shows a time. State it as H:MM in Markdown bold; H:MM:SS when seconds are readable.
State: **1:02**
